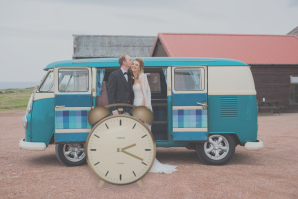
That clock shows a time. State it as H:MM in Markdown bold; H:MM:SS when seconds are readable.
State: **2:19**
